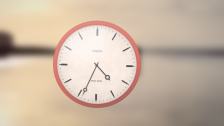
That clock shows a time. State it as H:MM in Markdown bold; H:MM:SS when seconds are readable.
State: **4:34**
